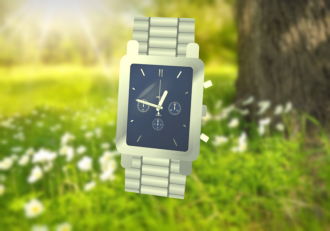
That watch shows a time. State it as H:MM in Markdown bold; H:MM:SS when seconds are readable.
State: **12:47**
